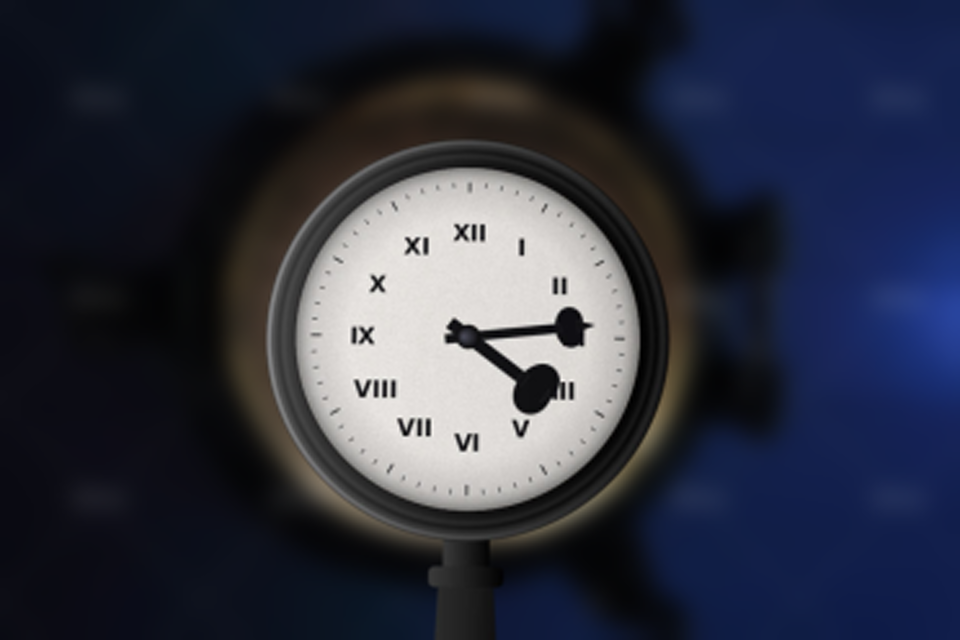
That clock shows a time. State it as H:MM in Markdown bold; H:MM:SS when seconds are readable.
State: **4:14**
